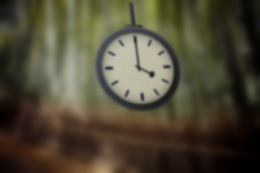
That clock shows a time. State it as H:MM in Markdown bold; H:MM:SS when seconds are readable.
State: **4:00**
